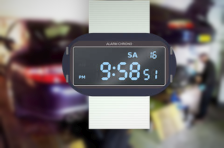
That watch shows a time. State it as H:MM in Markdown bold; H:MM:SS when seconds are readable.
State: **9:58:51**
